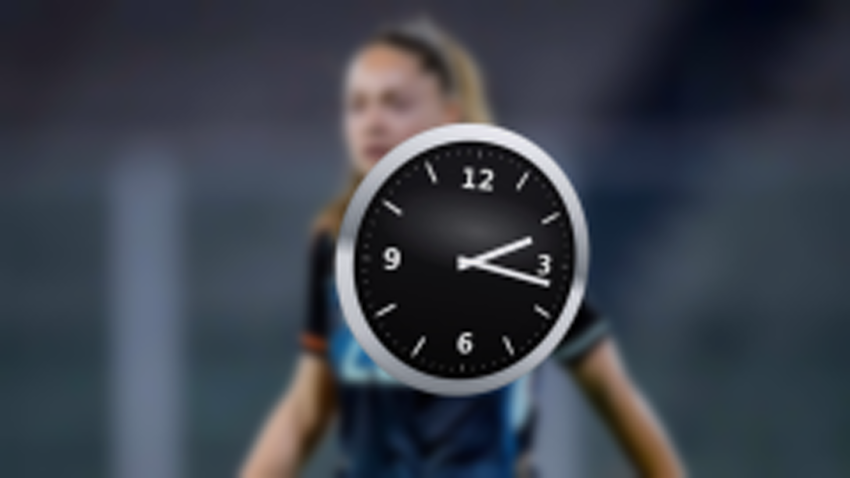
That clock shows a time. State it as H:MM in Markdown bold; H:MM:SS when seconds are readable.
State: **2:17**
